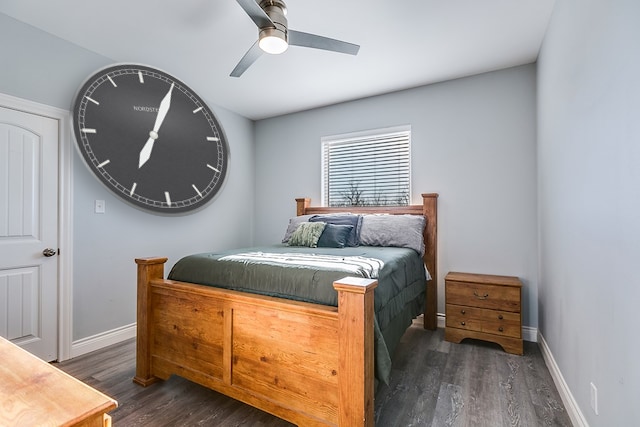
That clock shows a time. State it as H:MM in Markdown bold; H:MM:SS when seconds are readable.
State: **7:05**
